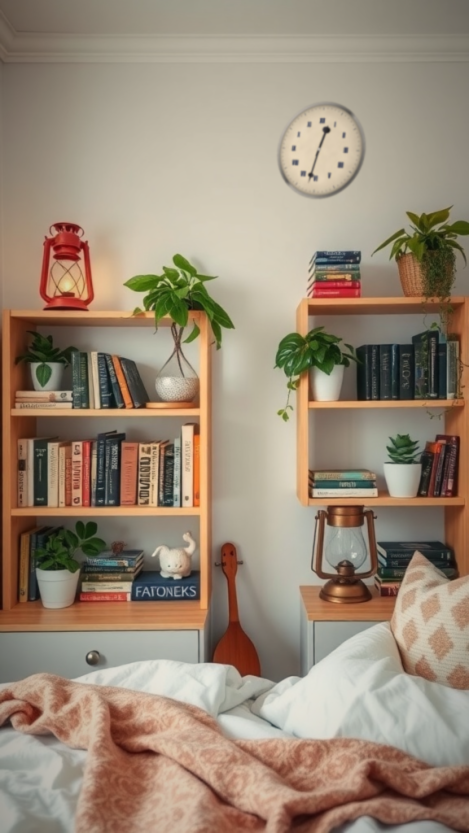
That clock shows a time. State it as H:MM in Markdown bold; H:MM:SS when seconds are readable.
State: **12:32**
